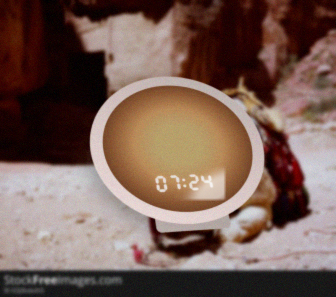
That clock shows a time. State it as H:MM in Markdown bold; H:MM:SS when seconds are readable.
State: **7:24**
